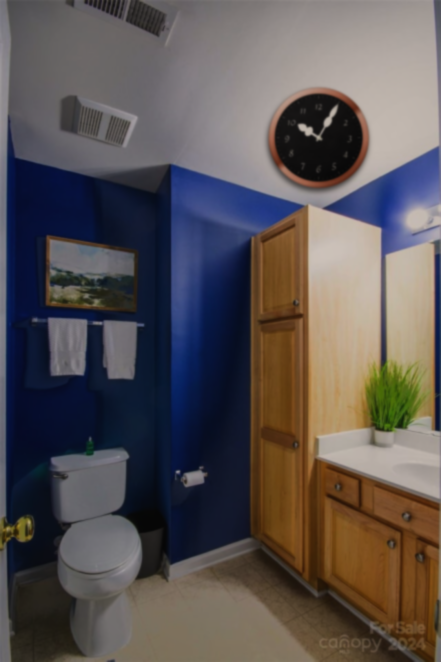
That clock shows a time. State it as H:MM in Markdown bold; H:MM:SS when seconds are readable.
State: **10:05**
